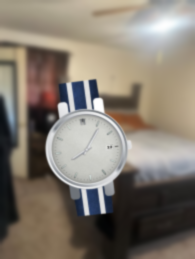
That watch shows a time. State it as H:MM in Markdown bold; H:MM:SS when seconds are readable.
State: **8:06**
